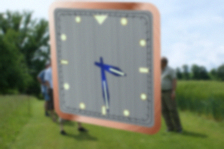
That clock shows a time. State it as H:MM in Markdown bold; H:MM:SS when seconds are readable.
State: **3:29**
